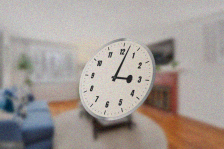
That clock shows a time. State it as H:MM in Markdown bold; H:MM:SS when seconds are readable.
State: **3:02**
